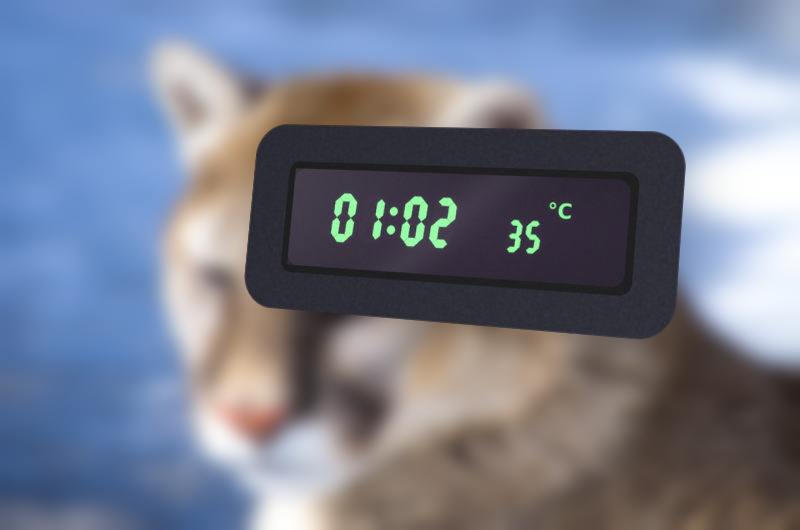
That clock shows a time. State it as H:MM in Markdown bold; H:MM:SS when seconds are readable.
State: **1:02**
